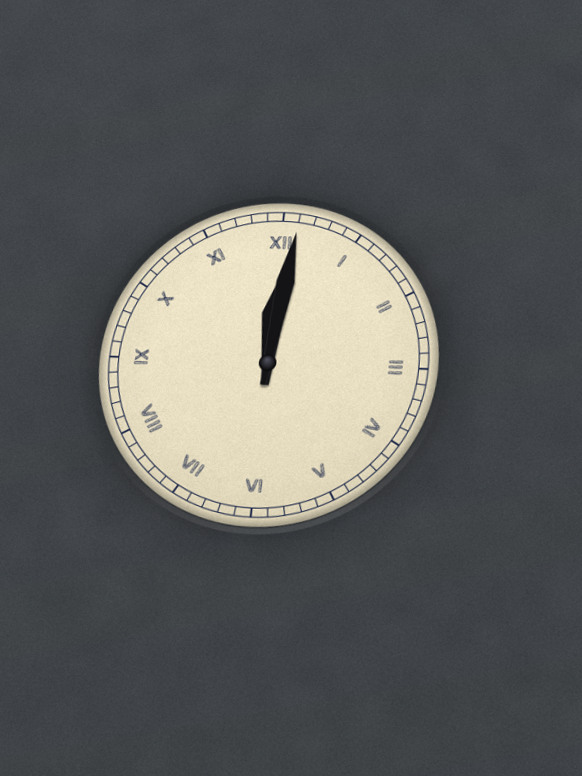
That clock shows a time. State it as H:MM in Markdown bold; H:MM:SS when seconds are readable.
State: **12:01**
